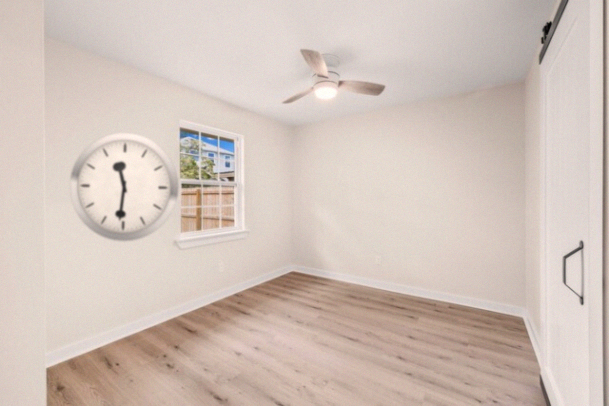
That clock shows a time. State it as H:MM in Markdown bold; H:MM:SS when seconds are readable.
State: **11:31**
